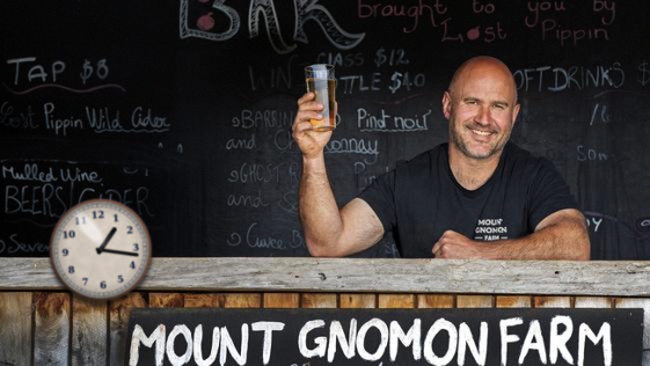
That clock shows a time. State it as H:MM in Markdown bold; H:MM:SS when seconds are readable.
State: **1:17**
